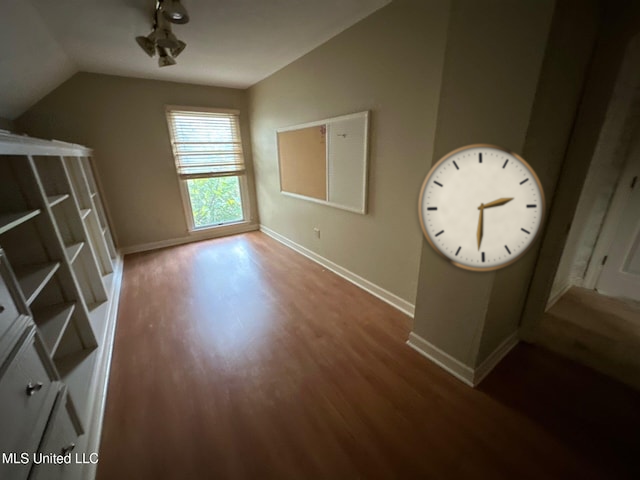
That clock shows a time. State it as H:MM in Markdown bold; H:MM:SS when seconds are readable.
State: **2:31**
